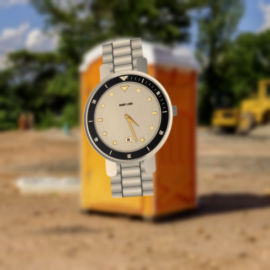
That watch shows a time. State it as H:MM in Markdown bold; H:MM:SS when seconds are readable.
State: **4:27**
